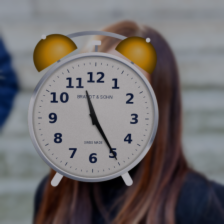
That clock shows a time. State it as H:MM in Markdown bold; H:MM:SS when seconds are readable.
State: **11:25**
